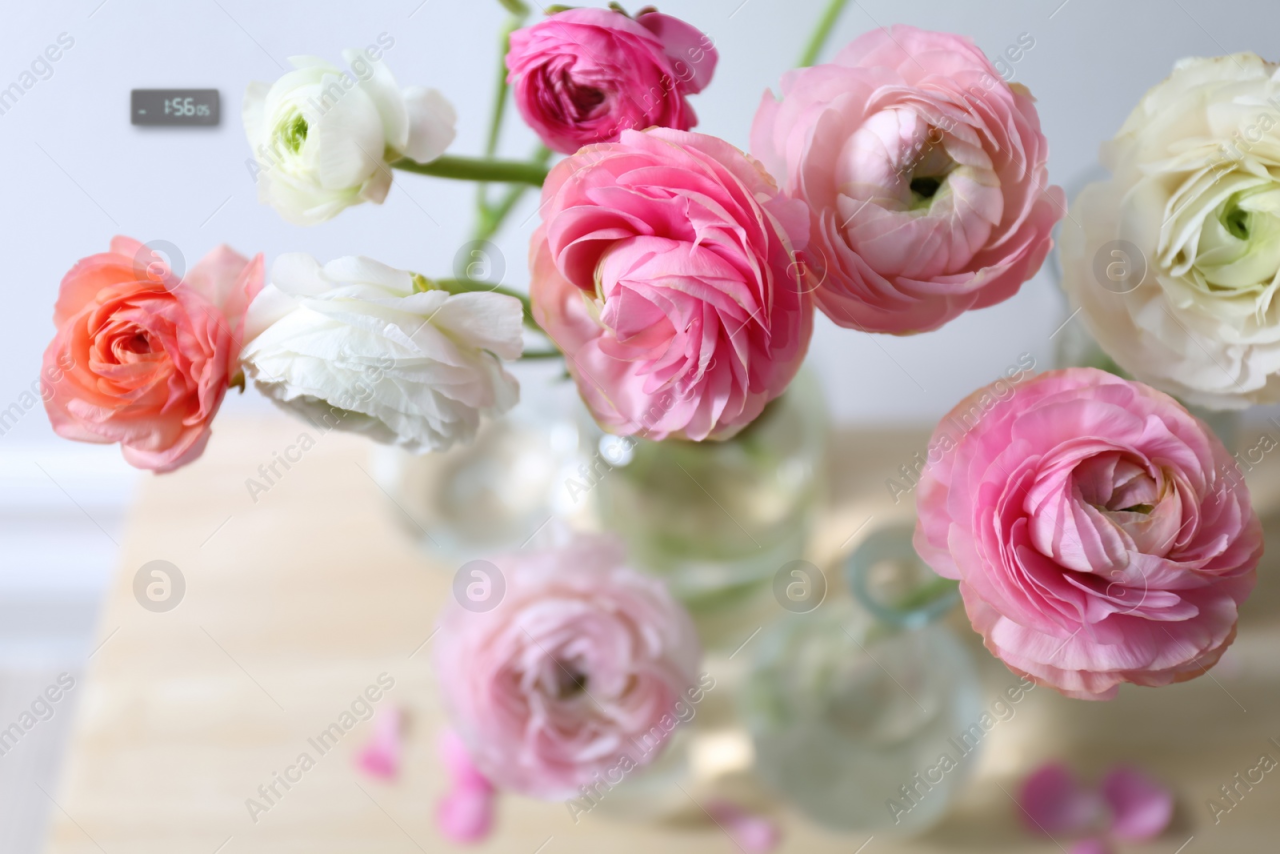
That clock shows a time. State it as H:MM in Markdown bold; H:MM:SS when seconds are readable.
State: **1:56**
